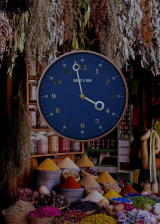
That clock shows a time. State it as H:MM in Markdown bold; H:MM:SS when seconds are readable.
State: **3:58**
